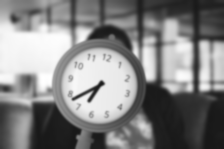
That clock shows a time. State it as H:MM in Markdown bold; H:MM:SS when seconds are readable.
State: **6:38**
